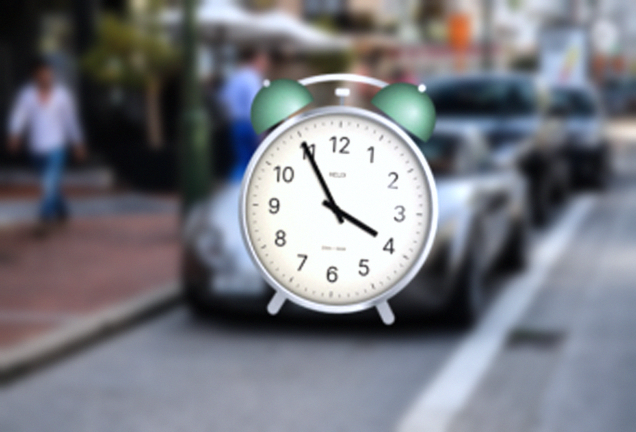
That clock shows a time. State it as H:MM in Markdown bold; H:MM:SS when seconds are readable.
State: **3:55**
